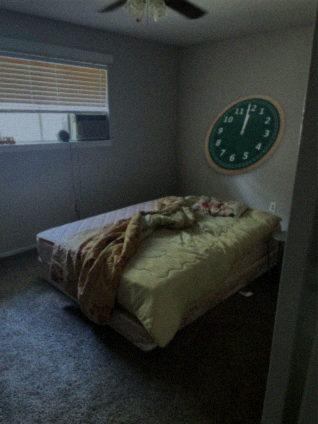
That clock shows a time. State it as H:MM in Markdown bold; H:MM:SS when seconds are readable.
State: **11:59**
